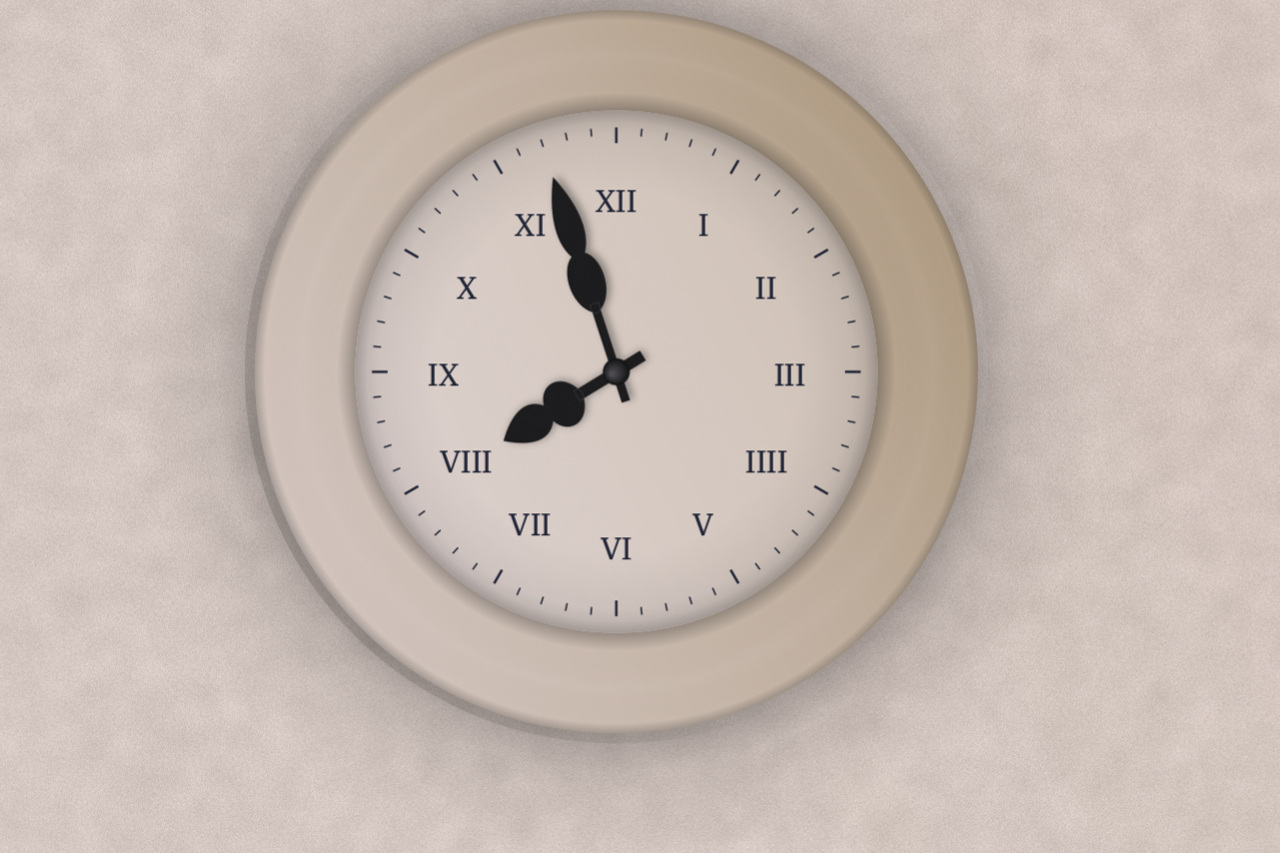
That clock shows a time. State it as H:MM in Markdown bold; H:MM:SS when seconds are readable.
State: **7:57**
